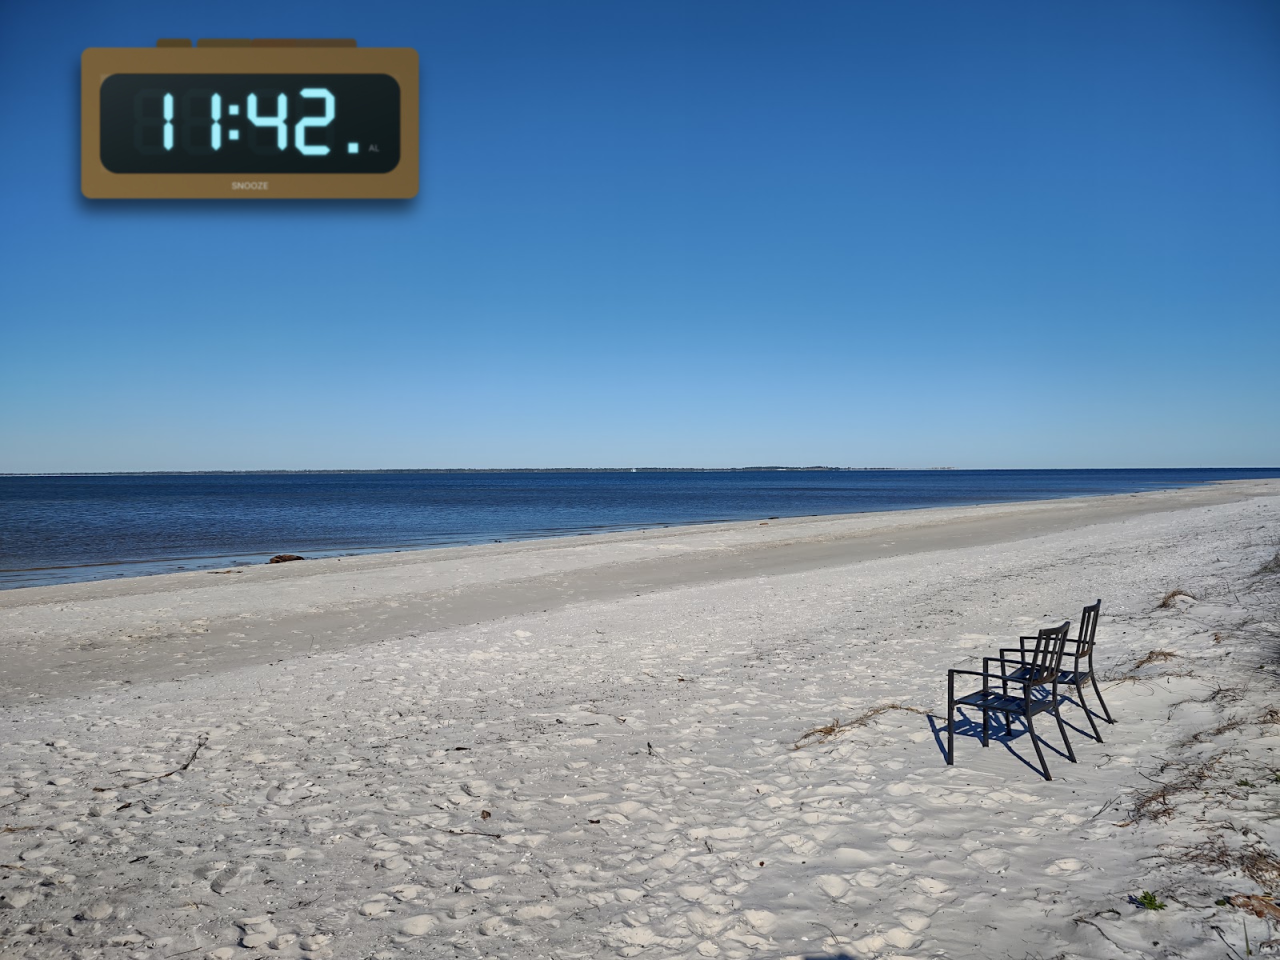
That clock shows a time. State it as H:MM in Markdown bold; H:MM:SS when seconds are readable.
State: **11:42**
